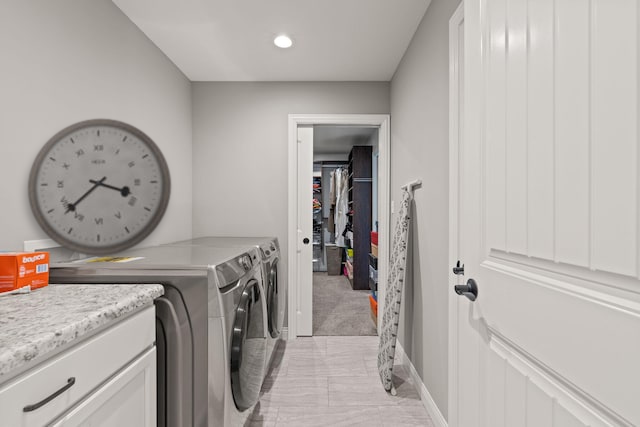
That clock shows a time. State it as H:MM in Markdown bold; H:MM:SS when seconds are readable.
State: **3:38**
